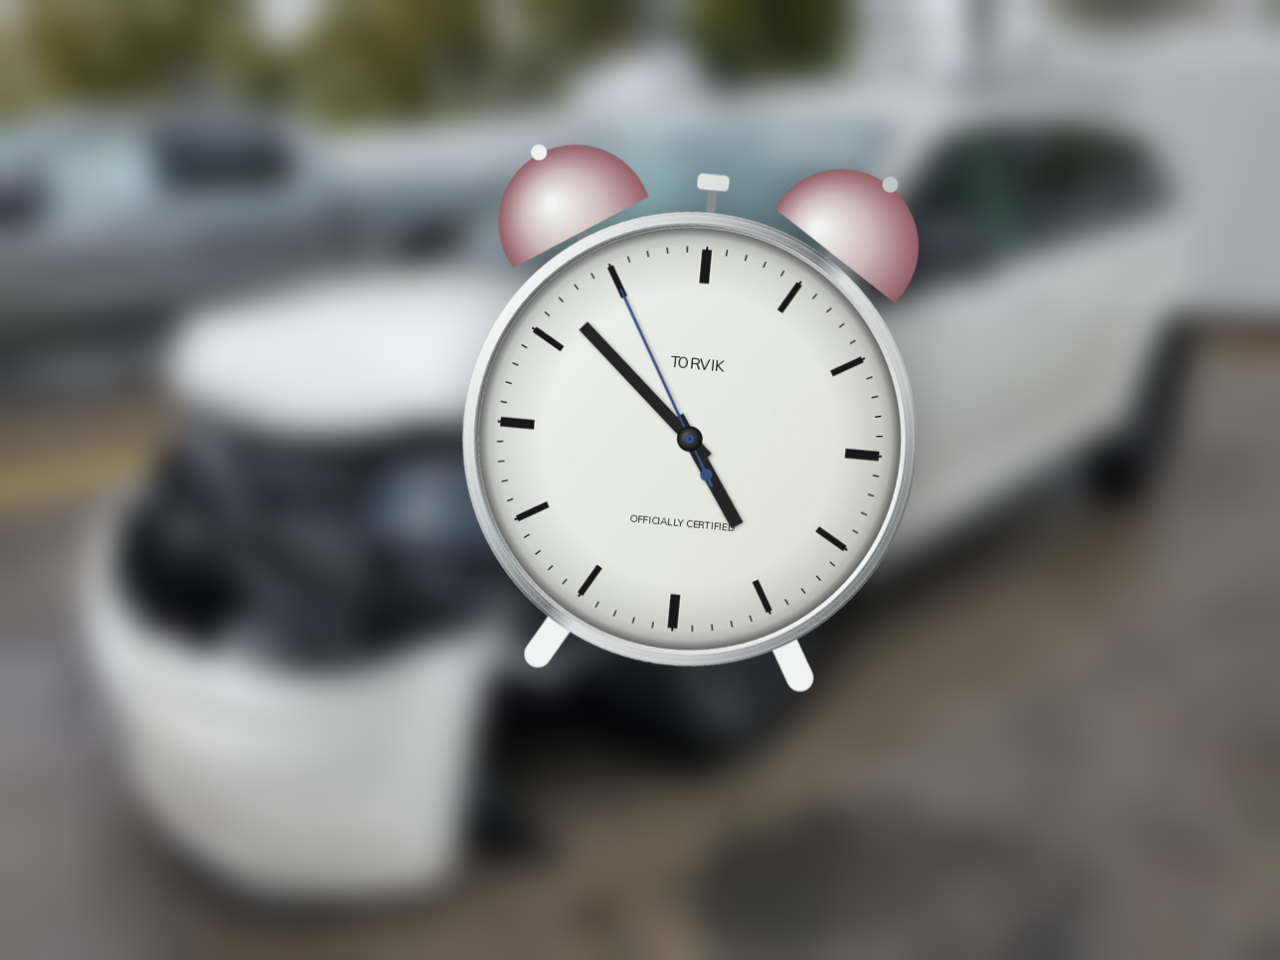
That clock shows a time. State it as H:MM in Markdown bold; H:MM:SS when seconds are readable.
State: **4:51:55**
